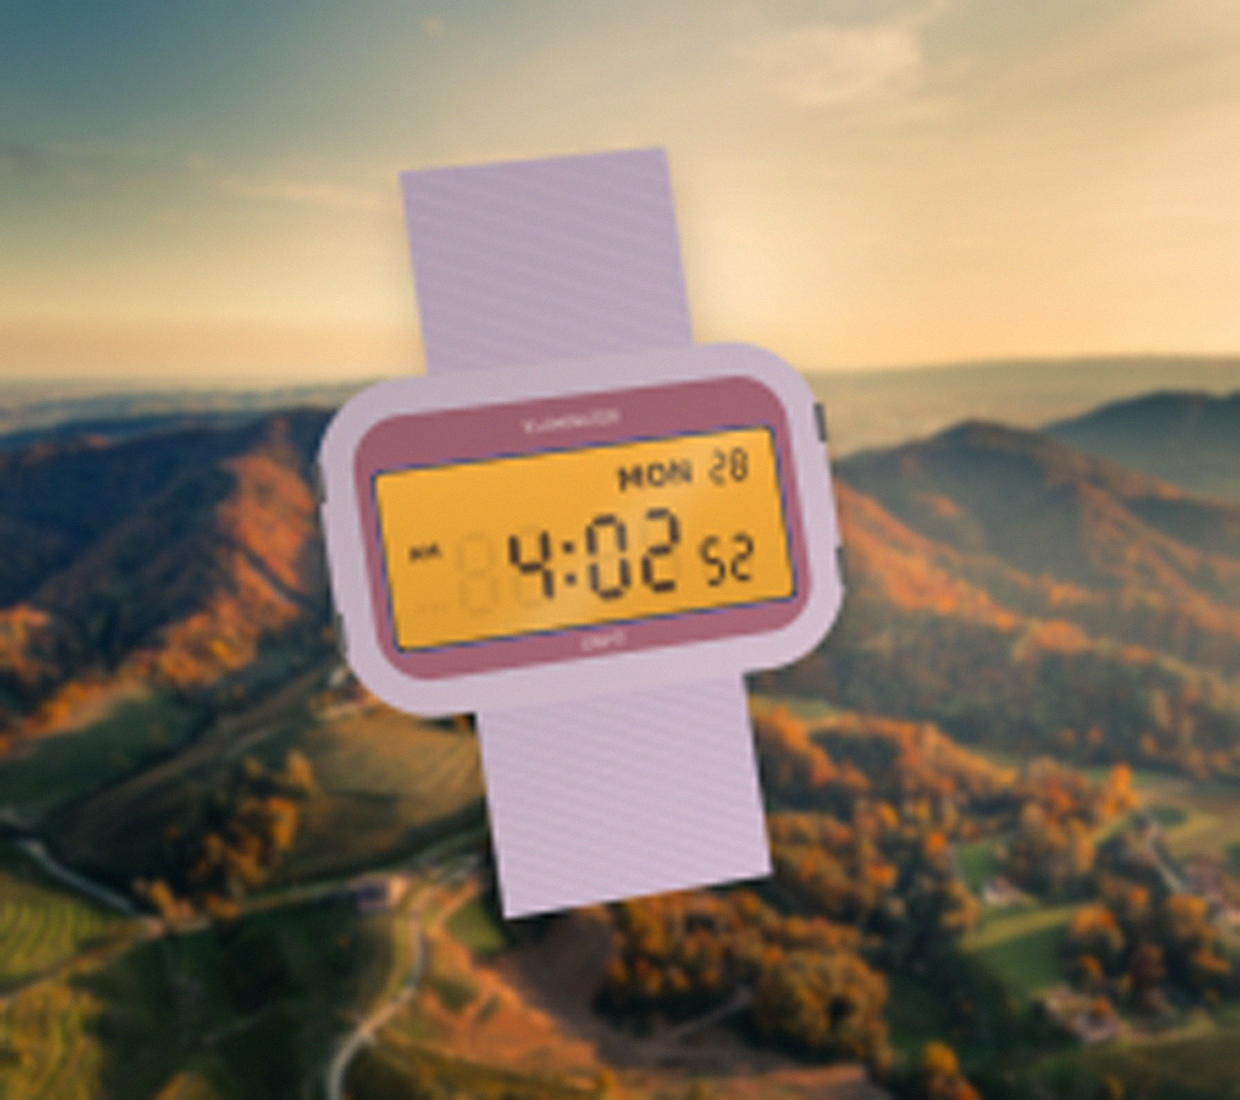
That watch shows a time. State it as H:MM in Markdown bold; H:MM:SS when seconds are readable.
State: **4:02:52**
